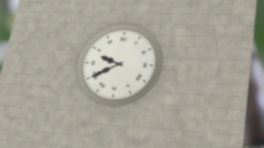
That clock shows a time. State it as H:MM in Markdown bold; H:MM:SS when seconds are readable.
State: **9:40**
